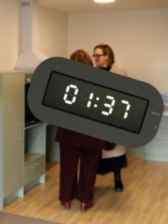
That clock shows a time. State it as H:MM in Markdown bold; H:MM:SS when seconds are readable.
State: **1:37**
